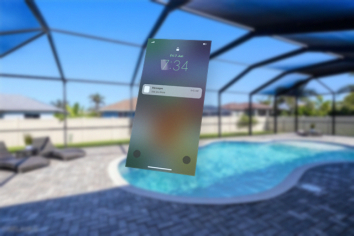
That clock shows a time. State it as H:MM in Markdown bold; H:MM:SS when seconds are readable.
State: **7:34**
